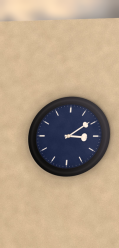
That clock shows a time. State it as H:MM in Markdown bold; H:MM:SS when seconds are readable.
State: **3:09**
